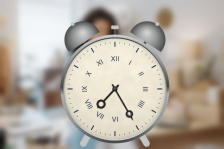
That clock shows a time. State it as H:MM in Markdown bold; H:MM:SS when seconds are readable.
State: **7:25**
